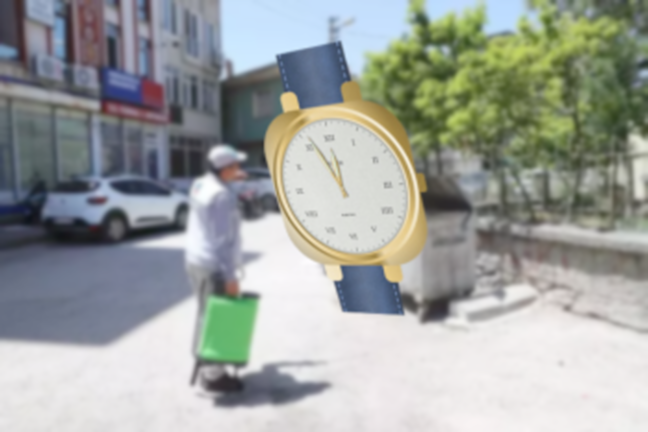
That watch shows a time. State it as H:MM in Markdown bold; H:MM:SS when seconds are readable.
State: **11:56**
